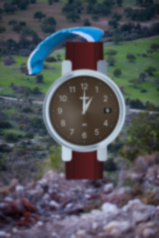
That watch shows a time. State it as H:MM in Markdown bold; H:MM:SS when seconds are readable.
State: **1:00**
